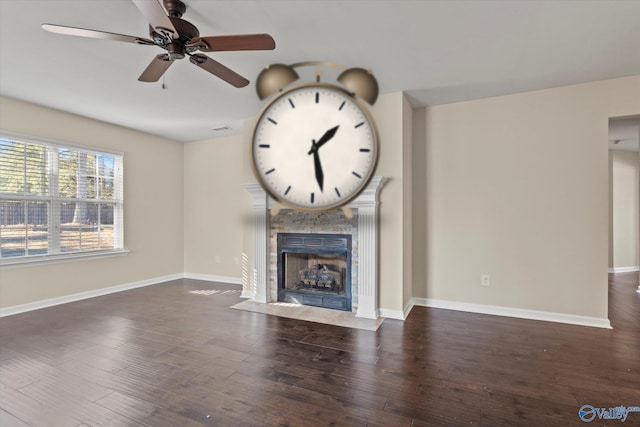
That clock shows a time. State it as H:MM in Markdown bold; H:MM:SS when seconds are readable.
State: **1:28**
